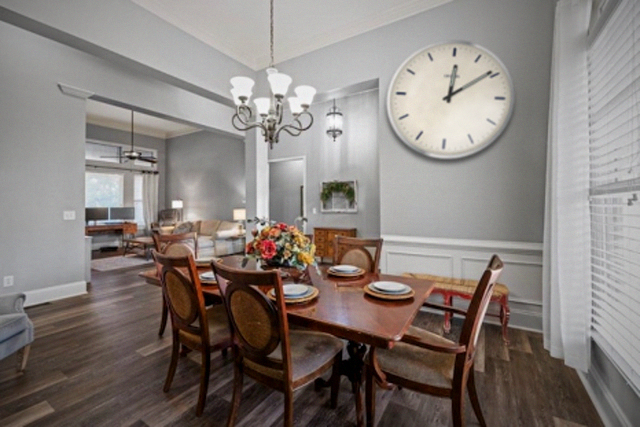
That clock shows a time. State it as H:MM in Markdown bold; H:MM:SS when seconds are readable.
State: **12:09**
